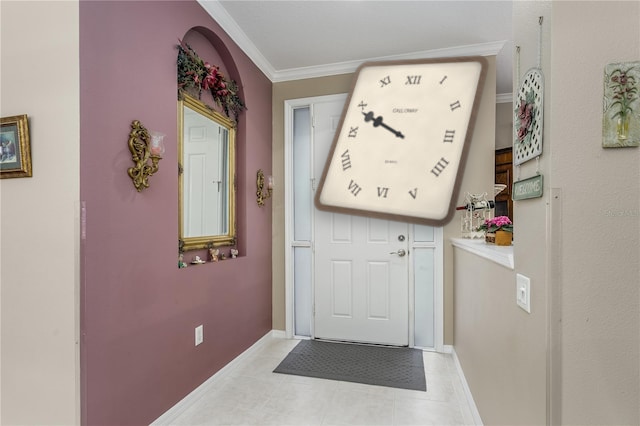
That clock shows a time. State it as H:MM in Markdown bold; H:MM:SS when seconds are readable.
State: **9:49**
